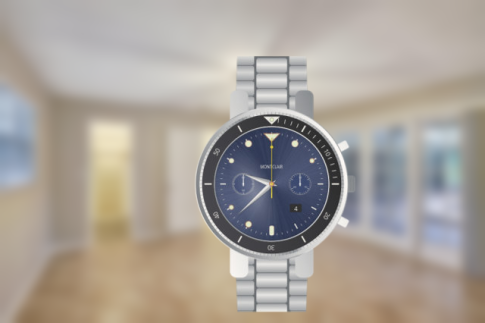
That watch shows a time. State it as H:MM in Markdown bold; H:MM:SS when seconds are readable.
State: **9:38**
